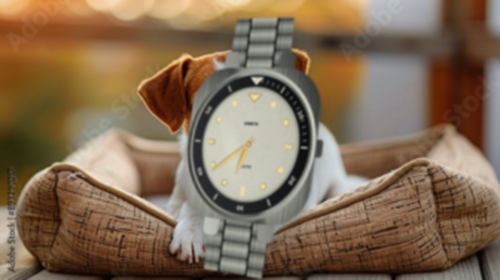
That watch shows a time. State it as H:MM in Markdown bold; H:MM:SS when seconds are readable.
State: **6:39**
